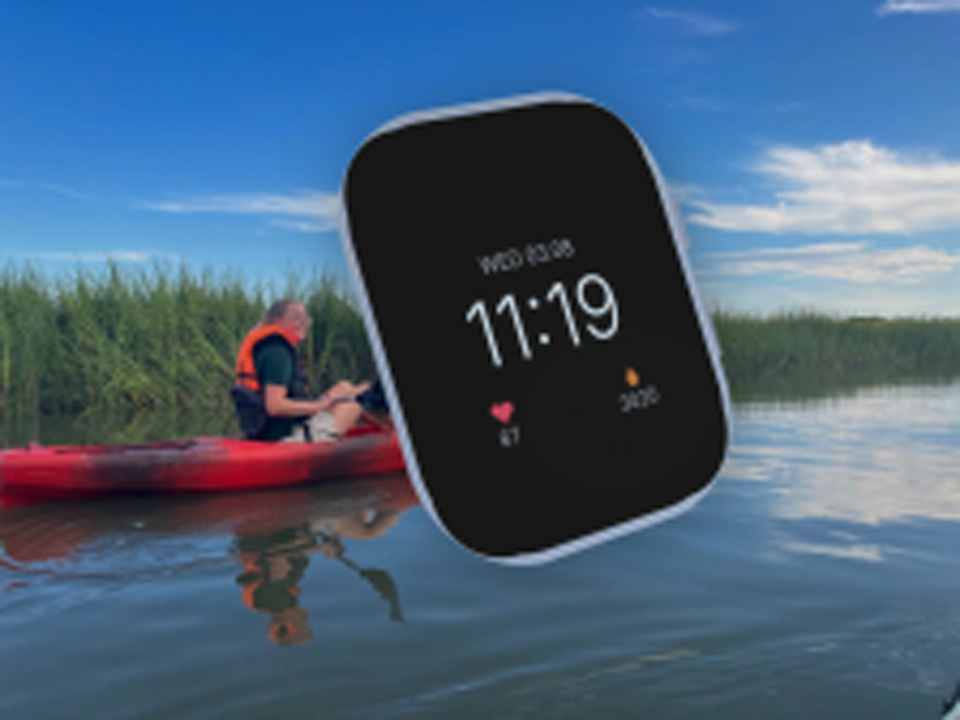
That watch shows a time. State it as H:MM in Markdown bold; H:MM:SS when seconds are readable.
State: **11:19**
